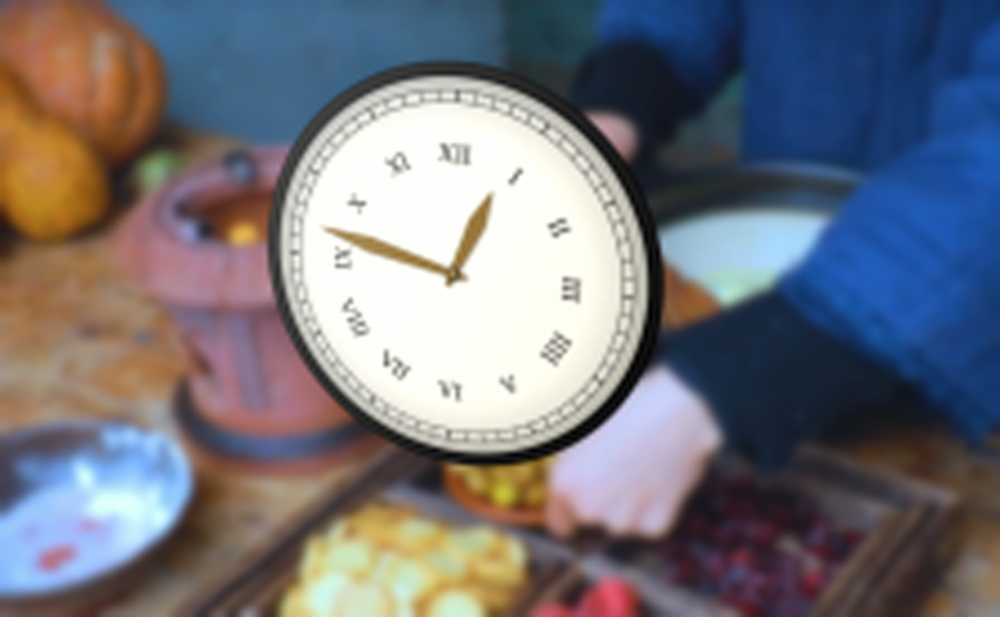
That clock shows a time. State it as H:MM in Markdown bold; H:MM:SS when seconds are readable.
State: **12:47**
